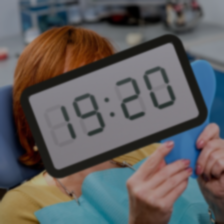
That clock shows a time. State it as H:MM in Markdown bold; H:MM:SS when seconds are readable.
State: **19:20**
